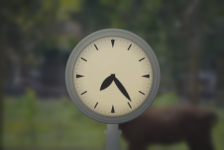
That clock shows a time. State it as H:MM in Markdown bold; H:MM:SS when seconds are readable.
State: **7:24**
